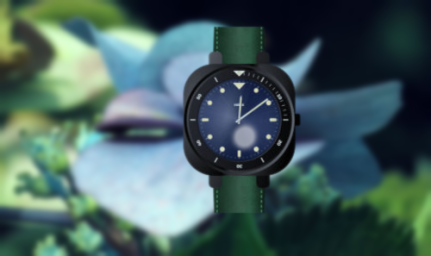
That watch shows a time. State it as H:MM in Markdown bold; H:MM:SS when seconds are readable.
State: **12:09**
